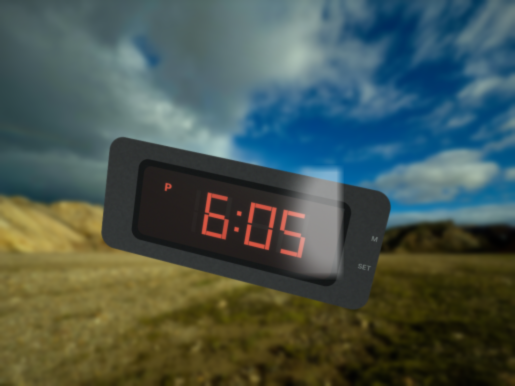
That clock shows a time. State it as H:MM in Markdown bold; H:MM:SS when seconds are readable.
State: **6:05**
